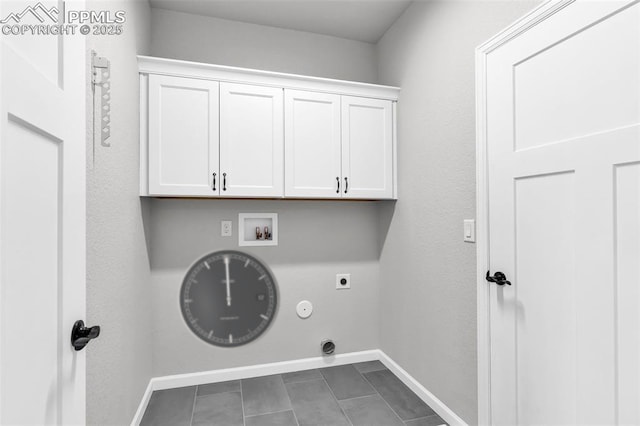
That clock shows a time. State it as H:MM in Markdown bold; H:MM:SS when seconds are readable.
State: **12:00**
